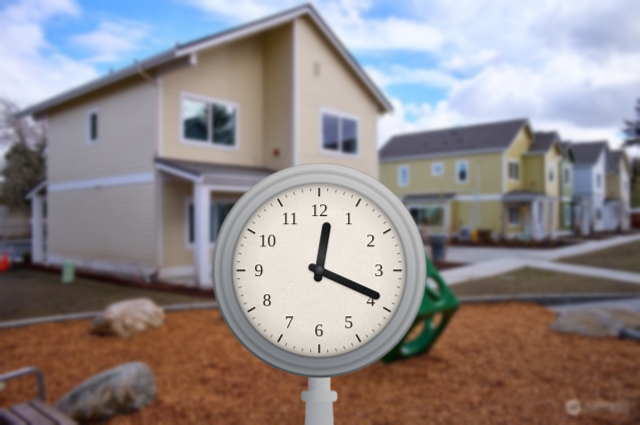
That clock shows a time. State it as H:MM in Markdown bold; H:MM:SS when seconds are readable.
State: **12:19**
